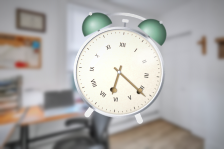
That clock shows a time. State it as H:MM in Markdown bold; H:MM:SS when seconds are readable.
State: **6:21**
